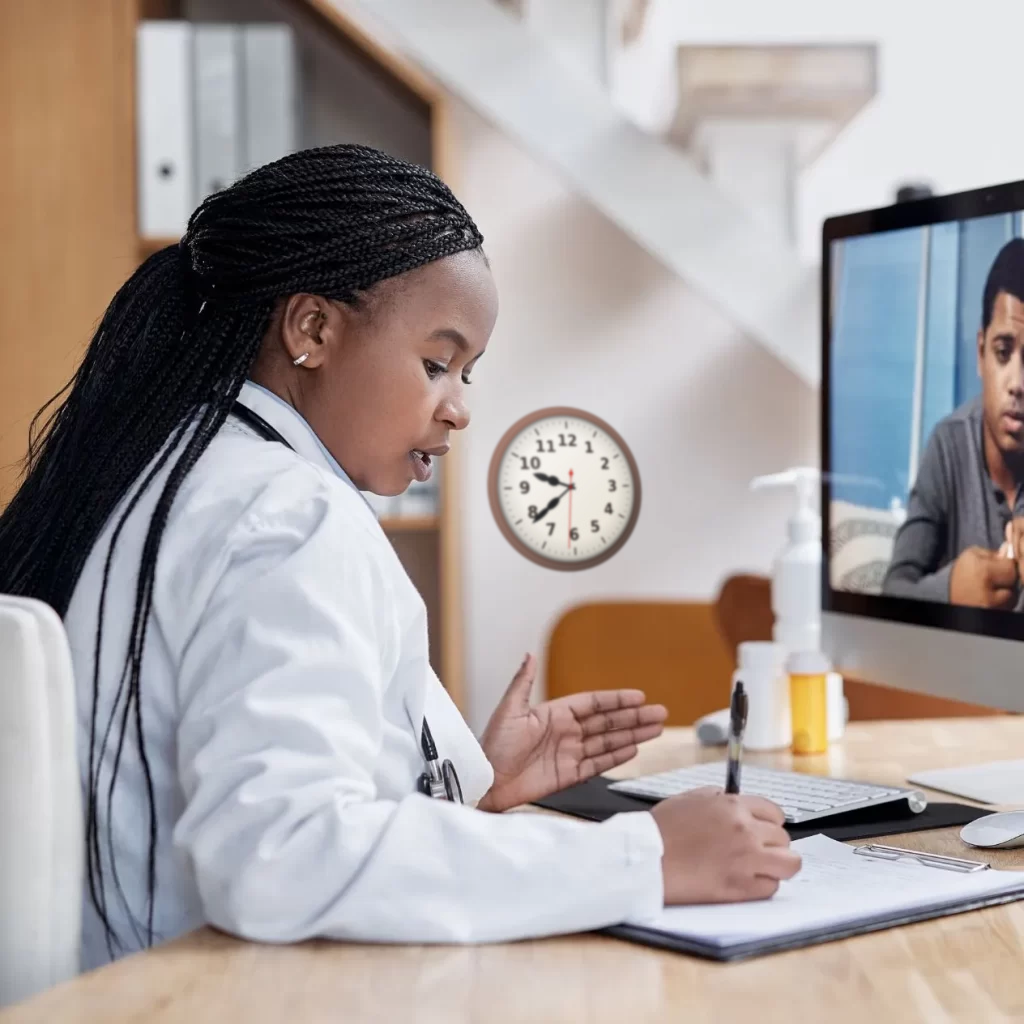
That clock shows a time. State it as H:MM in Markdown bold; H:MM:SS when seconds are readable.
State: **9:38:31**
